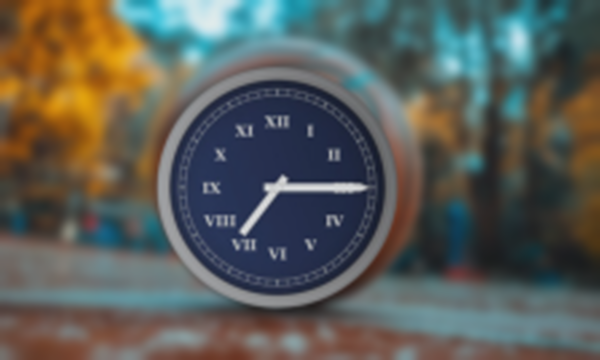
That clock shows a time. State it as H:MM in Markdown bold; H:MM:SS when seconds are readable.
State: **7:15**
